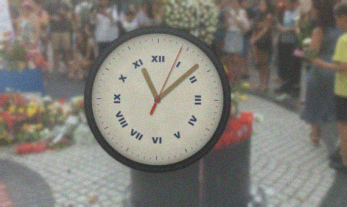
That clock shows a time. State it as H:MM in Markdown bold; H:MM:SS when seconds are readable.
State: **11:08:04**
